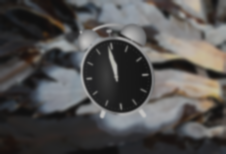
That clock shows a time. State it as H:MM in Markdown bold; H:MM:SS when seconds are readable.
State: **11:59**
